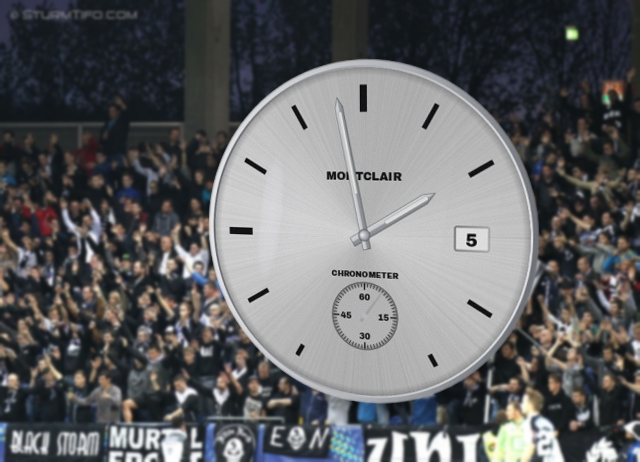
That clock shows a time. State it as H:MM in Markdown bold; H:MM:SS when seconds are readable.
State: **1:58:06**
